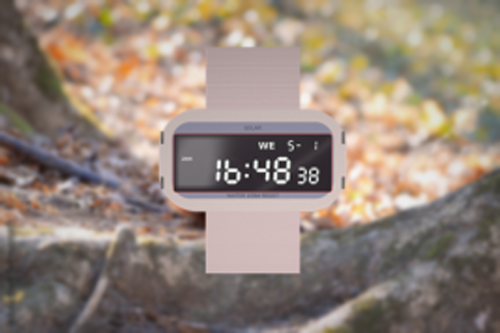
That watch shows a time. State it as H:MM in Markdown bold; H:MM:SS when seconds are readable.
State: **16:48:38**
